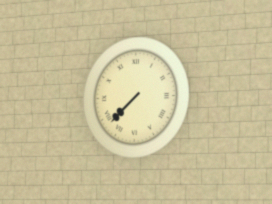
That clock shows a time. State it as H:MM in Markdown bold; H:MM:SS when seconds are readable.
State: **7:38**
